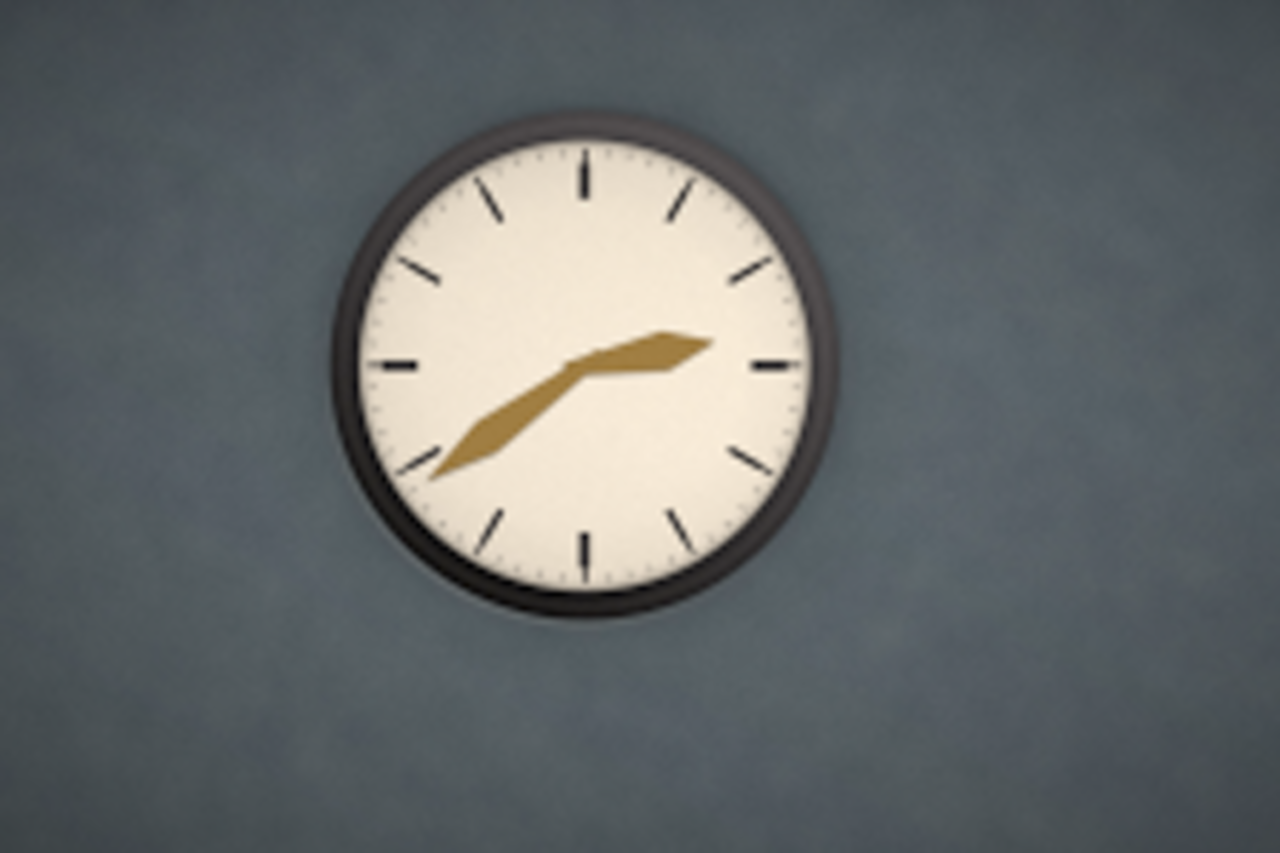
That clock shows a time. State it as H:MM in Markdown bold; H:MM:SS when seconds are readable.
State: **2:39**
